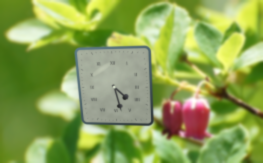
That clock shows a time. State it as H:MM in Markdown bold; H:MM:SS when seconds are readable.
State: **4:28**
